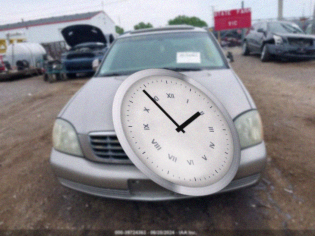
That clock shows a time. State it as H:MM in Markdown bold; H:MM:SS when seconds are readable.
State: **1:54**
